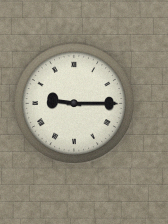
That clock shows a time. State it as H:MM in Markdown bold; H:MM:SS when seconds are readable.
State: **9:15**
